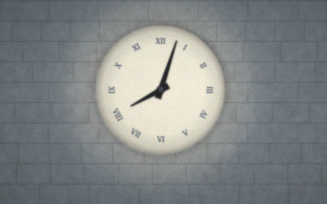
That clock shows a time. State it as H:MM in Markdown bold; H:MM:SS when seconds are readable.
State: **8:03**
